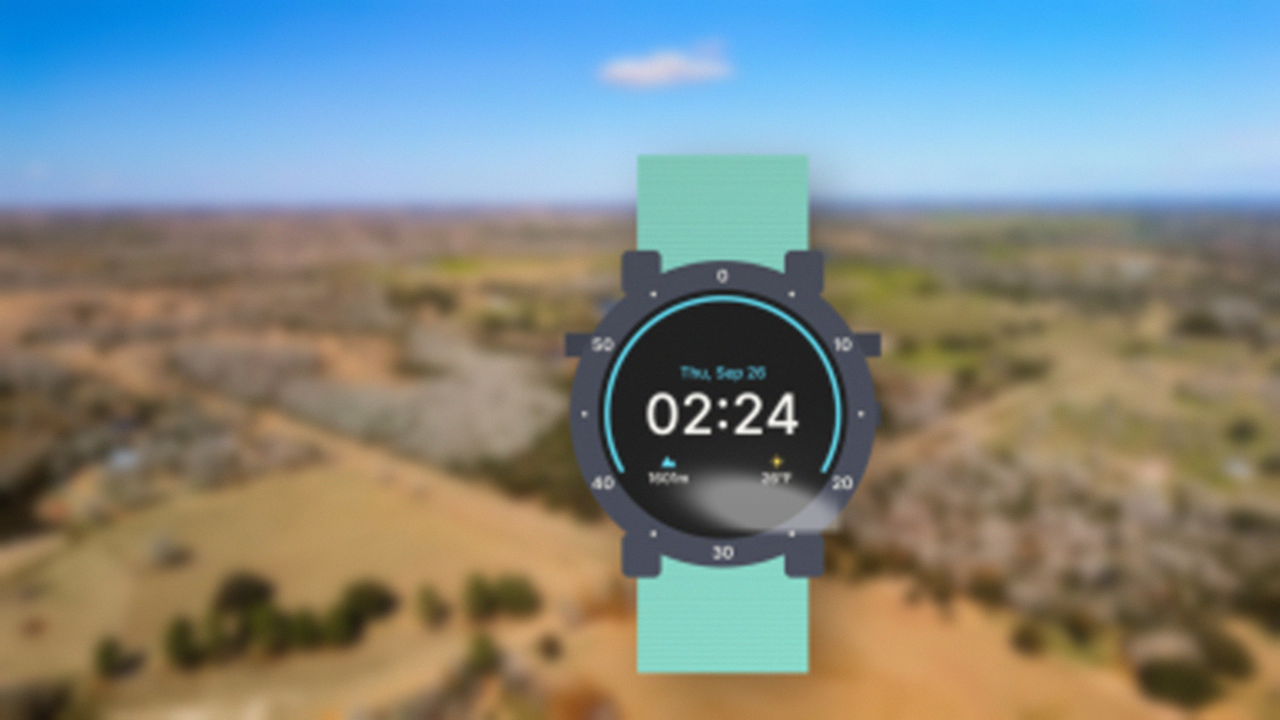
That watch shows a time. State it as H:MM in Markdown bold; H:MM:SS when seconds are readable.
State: **2:24**
